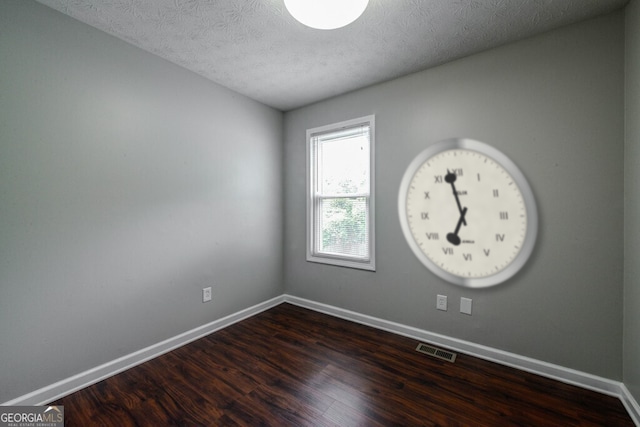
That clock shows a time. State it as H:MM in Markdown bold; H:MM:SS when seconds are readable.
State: **6:58**
